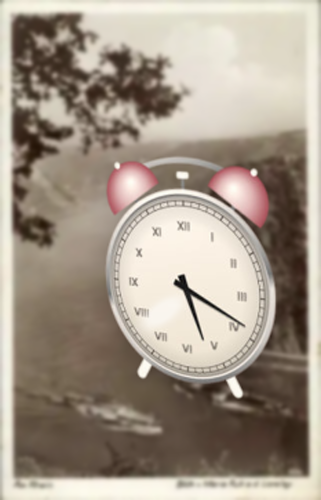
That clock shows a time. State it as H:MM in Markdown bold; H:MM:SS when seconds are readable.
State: **5:19**
